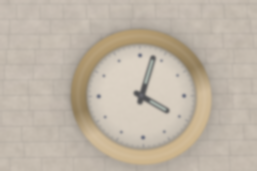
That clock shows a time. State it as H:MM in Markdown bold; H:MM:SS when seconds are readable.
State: **4:03**
